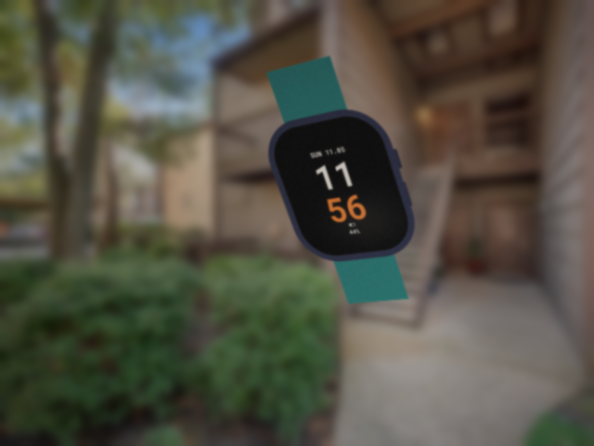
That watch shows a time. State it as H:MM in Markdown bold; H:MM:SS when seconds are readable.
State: **11:56**
